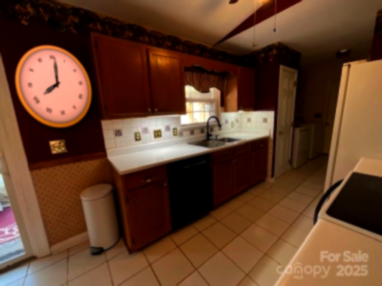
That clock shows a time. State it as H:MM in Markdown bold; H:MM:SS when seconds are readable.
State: **8:01**
